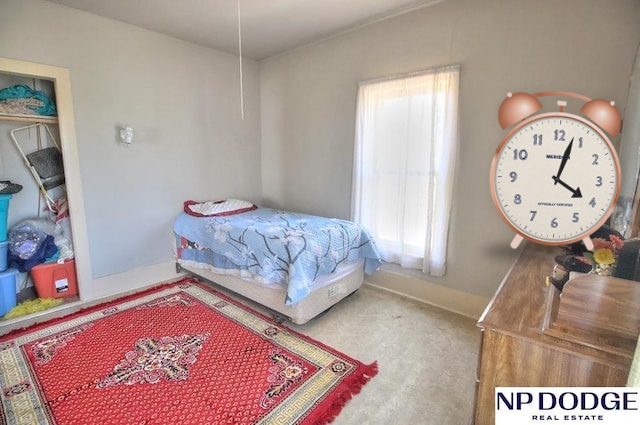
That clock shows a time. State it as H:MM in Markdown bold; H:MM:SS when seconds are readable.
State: **4:03**
